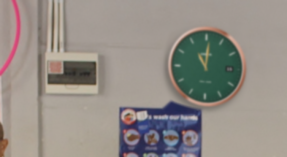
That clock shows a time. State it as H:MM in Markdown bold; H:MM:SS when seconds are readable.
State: **11:01**
